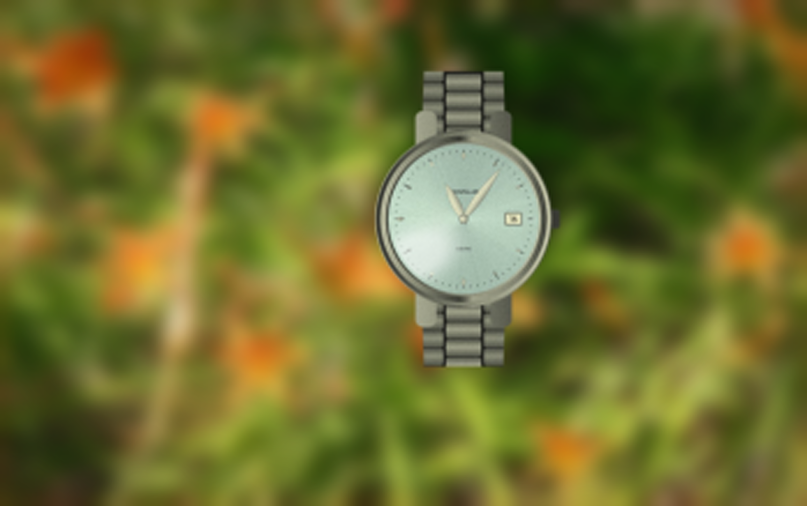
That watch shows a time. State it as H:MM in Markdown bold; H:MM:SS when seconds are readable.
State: **11:06**
